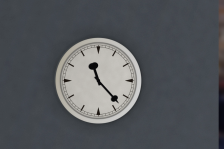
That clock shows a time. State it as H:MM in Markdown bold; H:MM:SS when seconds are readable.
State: **11:23**
